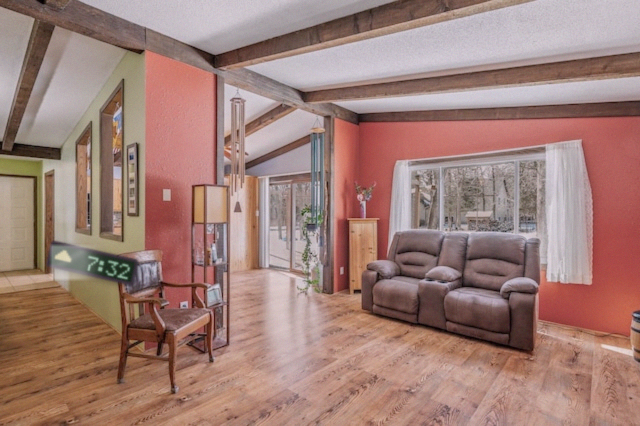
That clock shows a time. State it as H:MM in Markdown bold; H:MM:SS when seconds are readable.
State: **7:32**
